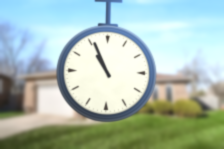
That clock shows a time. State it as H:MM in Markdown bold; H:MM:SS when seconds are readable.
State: **10:56**
